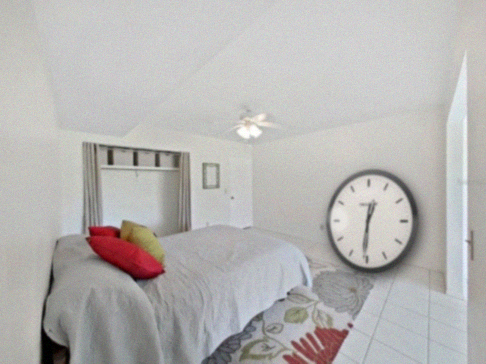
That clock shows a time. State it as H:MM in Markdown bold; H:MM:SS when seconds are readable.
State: **12:31**
